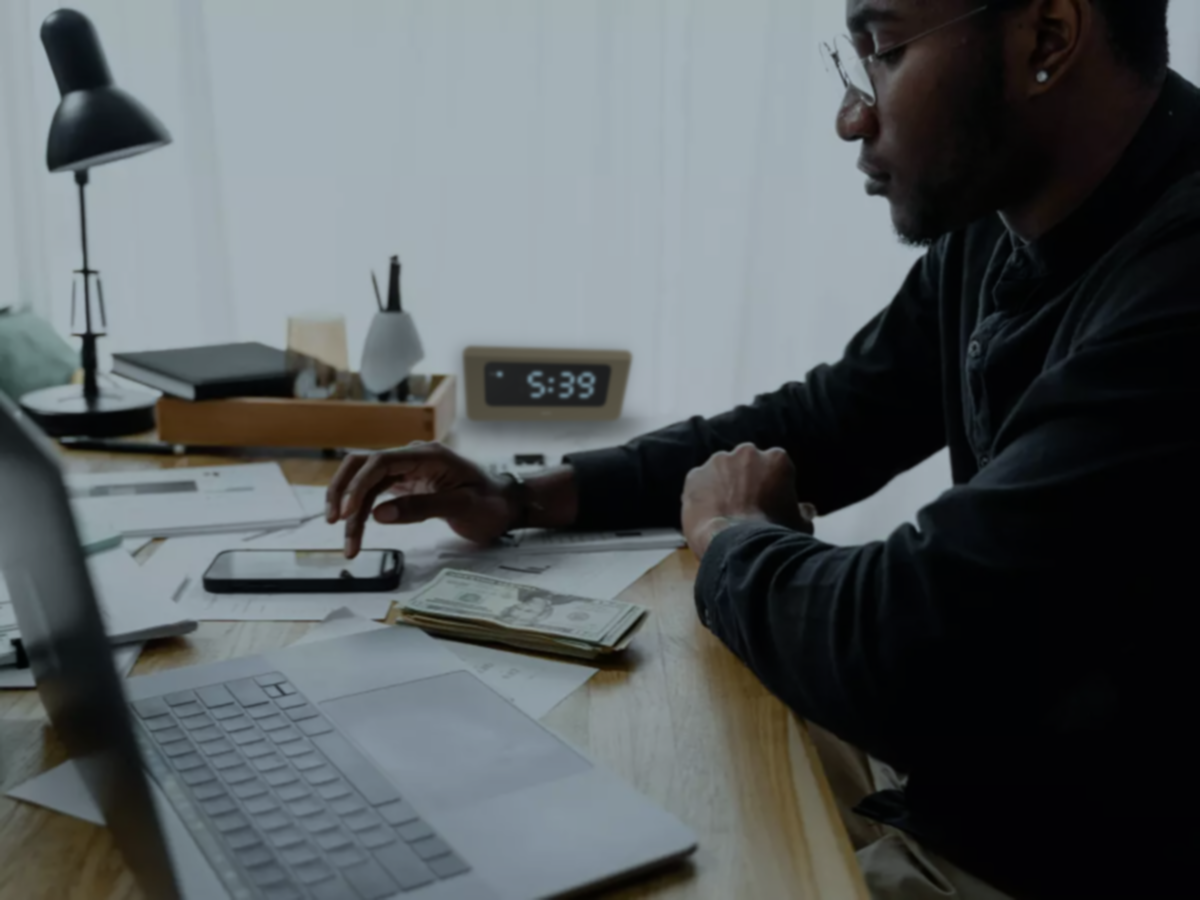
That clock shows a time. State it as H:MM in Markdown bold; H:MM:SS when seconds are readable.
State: **5:39**
